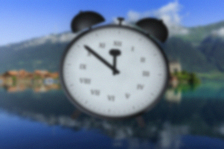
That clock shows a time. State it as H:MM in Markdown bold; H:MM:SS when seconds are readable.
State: **11:51**
